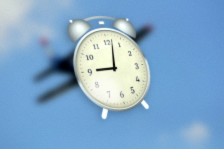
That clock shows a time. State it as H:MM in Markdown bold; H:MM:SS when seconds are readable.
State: **9:02**
